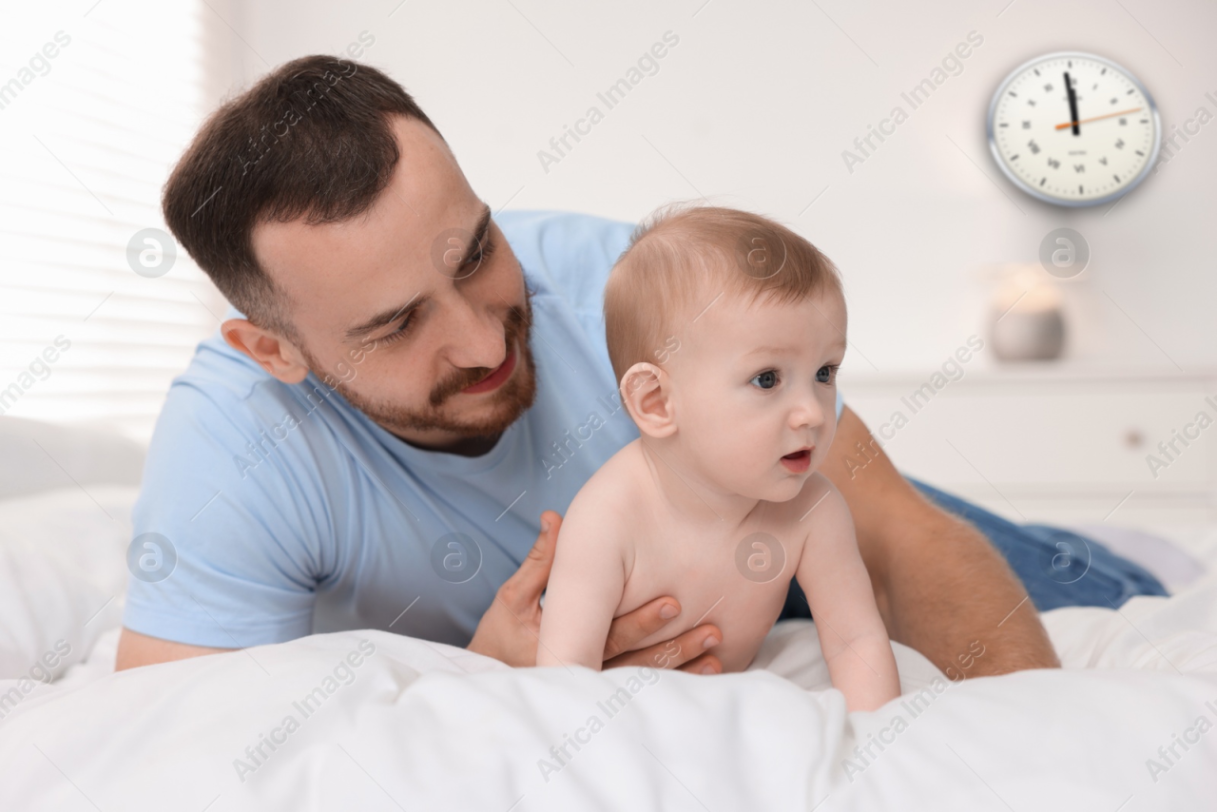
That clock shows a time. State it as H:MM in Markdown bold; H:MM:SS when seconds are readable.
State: **11:59:13**
